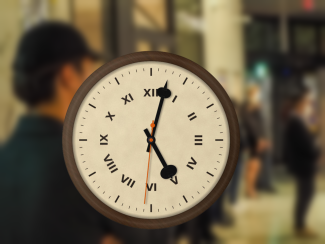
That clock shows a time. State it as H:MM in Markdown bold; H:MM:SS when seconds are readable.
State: **5:02:31**
